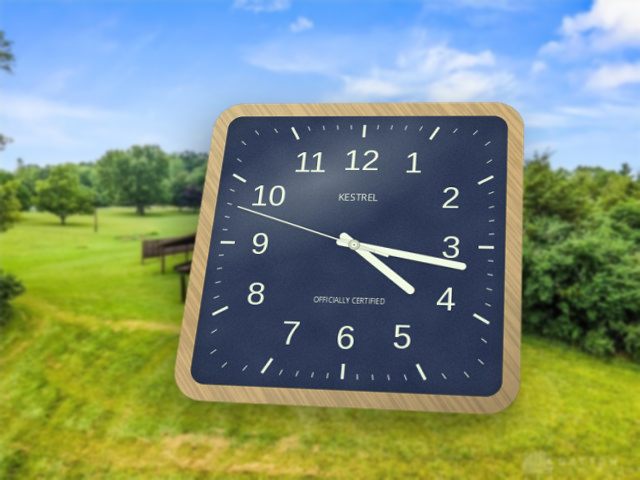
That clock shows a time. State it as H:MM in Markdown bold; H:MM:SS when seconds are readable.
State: **4:16:48**
